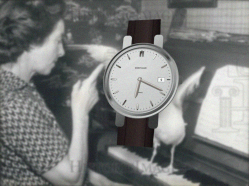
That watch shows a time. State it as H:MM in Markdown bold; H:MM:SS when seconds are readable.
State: **6:19**
